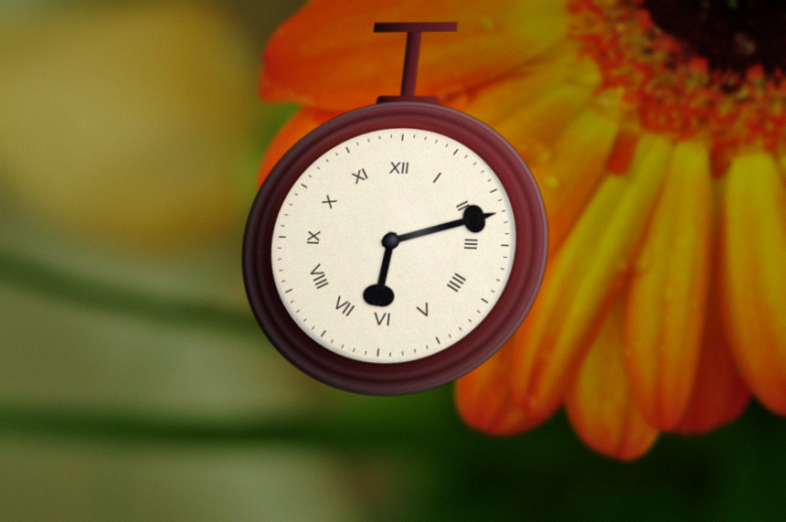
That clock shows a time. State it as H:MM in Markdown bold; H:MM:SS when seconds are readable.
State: **6:12**
